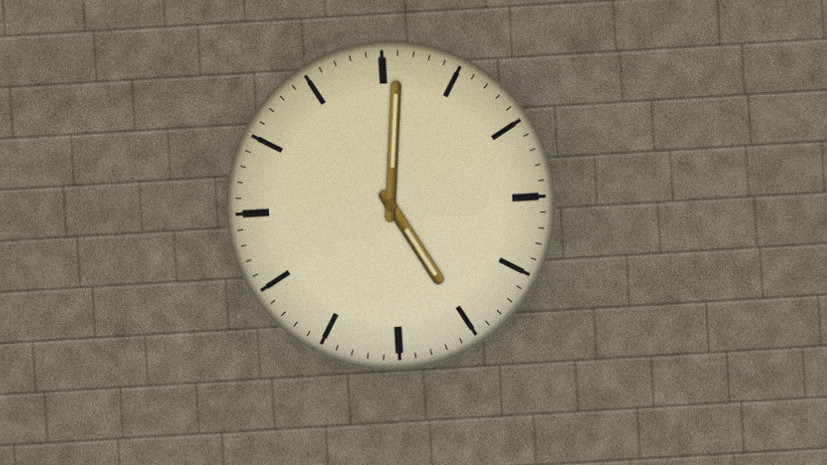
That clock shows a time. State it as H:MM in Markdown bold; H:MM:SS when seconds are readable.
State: **5:01**
